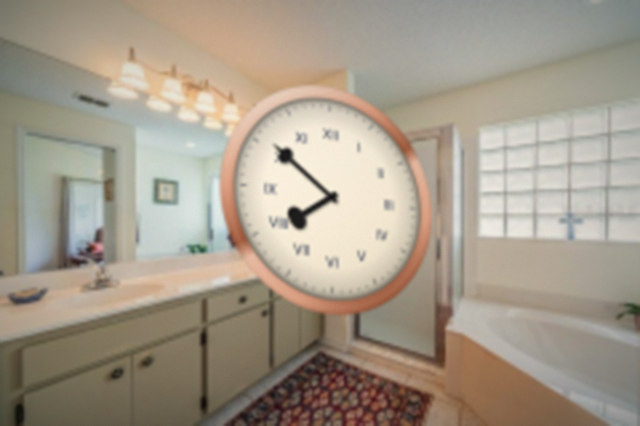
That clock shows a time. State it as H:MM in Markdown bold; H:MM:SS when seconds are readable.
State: **7:51**
